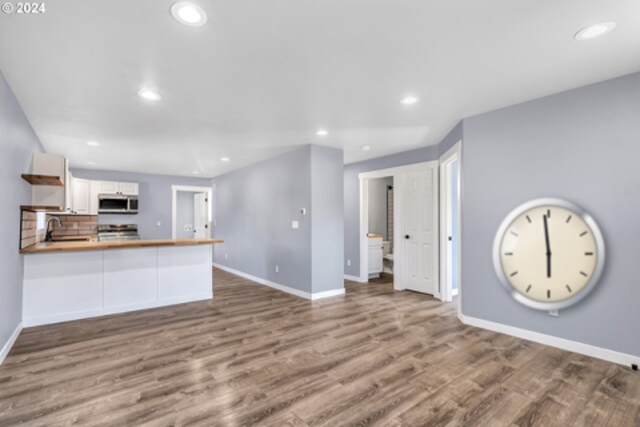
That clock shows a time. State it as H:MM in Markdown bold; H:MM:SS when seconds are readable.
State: **5:59**
